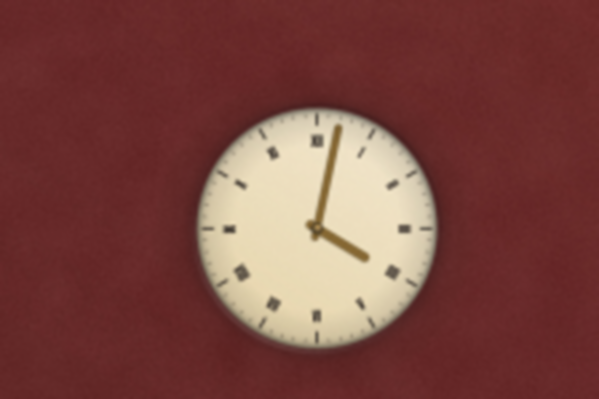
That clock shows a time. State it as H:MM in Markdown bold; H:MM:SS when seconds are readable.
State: **4:02**
